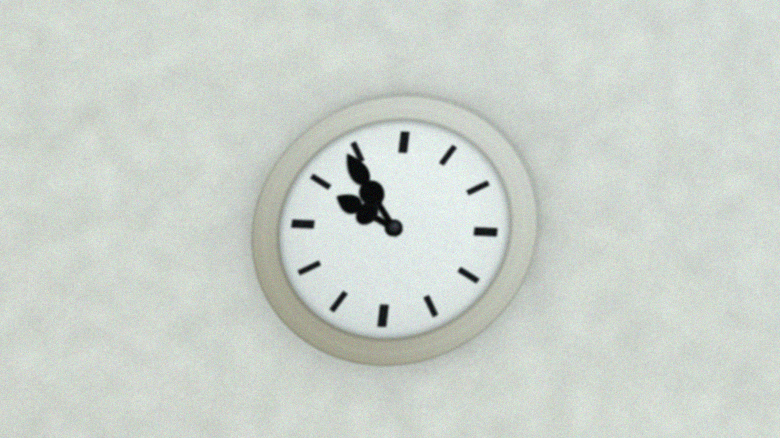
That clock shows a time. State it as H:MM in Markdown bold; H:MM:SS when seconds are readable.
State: **9:54**
